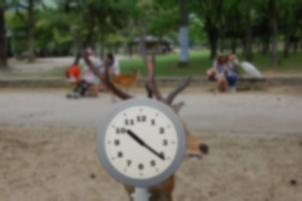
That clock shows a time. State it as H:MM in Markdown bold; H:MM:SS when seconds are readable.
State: **10:21**
